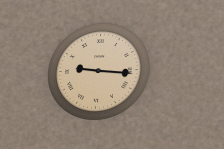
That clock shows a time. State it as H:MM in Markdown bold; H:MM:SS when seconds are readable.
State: **9:16**
